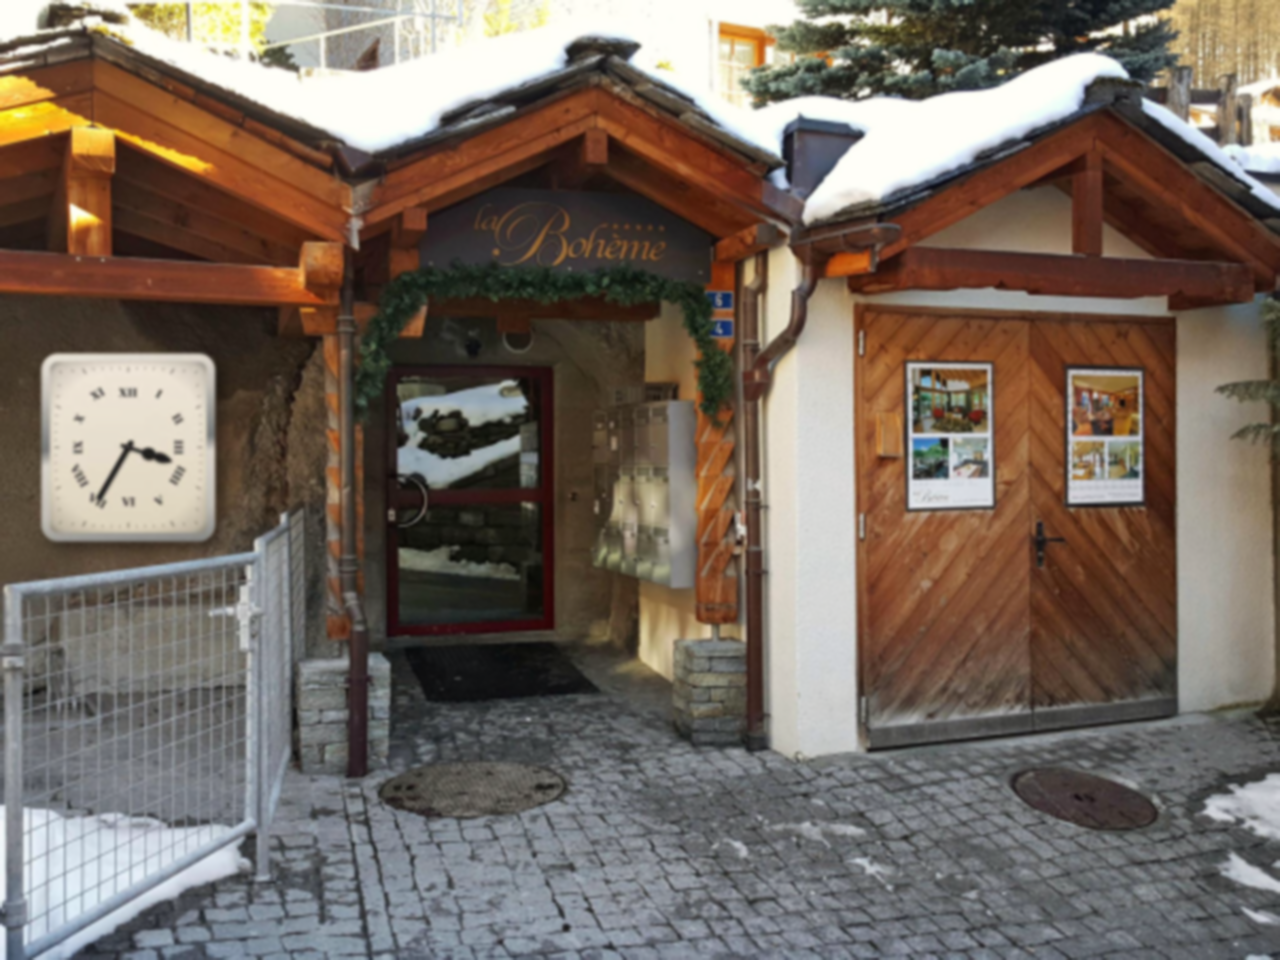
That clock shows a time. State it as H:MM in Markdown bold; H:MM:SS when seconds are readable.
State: **3:35**
